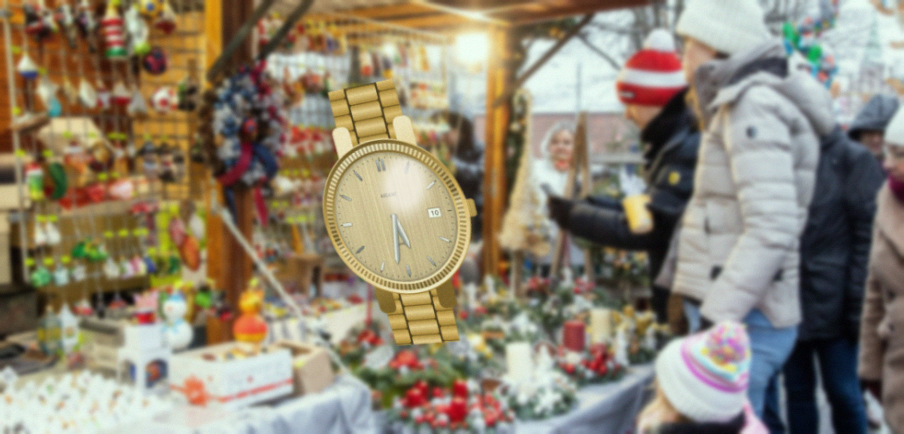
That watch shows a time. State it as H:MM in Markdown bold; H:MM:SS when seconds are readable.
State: **5:32**
